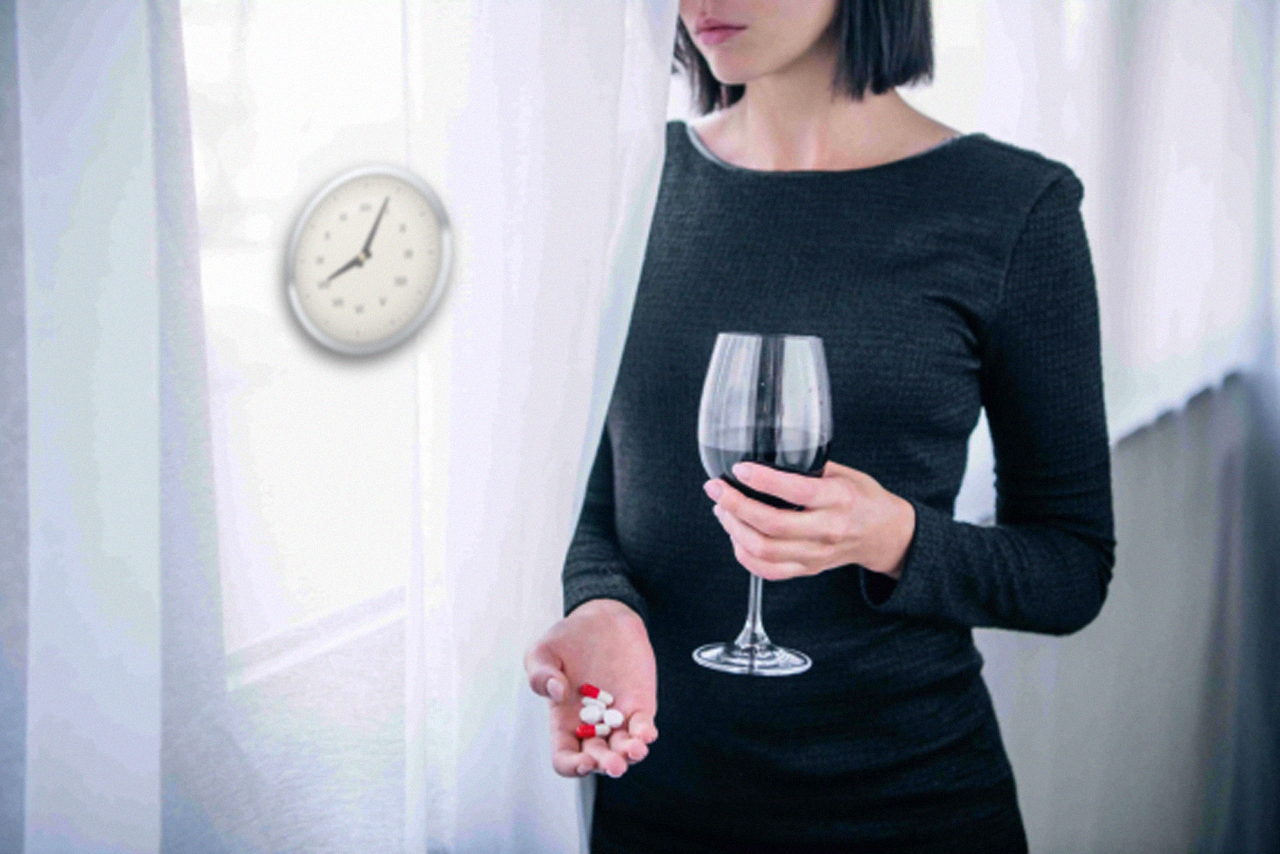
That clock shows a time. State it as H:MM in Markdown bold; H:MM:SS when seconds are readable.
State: **8:04**
